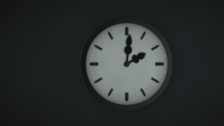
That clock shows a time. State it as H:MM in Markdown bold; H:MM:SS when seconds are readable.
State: **2:01**
